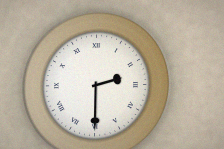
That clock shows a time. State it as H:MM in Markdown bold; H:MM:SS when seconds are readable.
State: **2:30**
